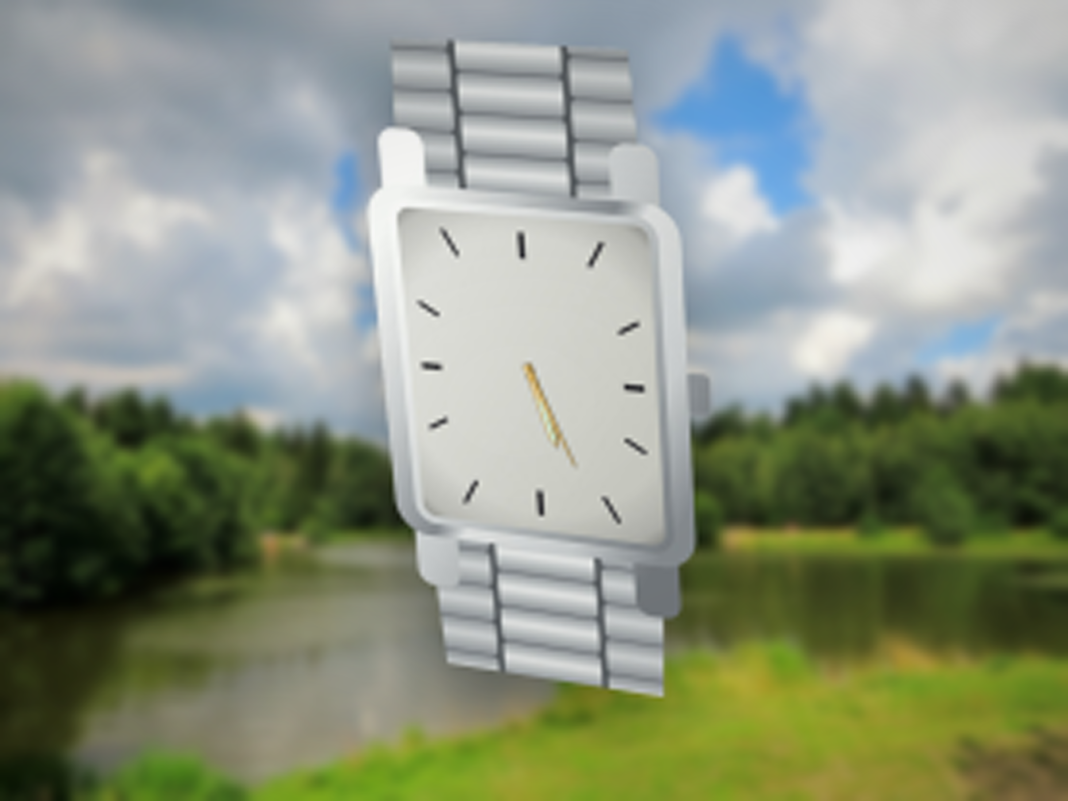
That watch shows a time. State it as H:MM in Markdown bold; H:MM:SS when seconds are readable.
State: **5:26**
